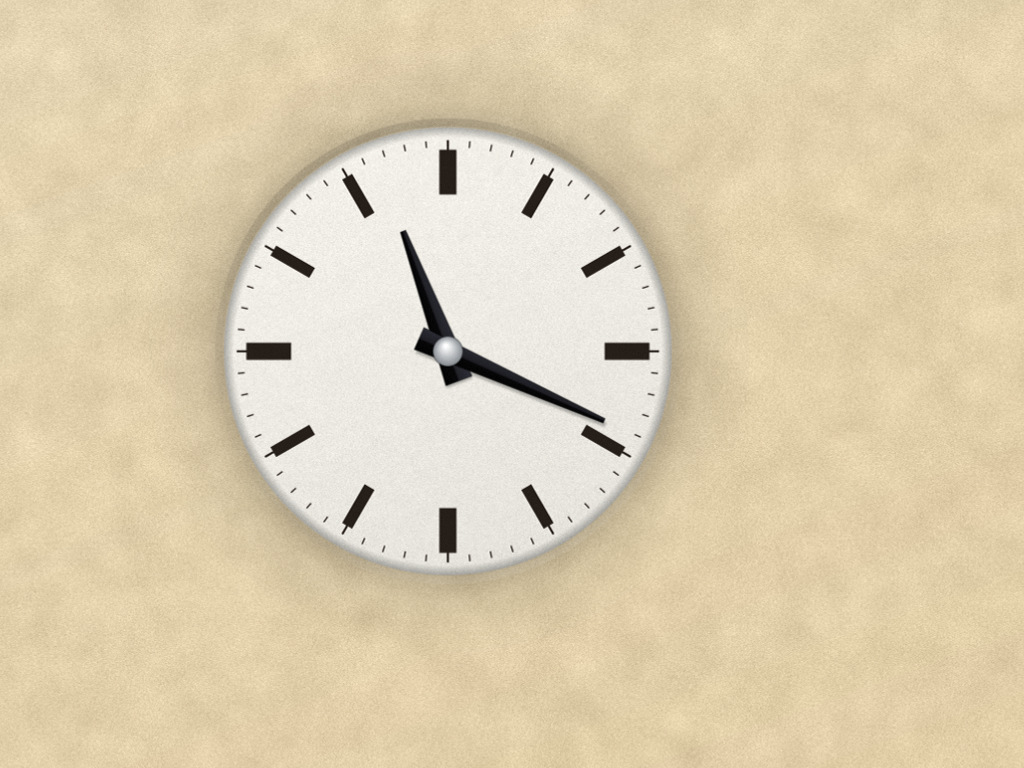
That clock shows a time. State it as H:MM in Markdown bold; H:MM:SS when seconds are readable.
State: **11:19**
